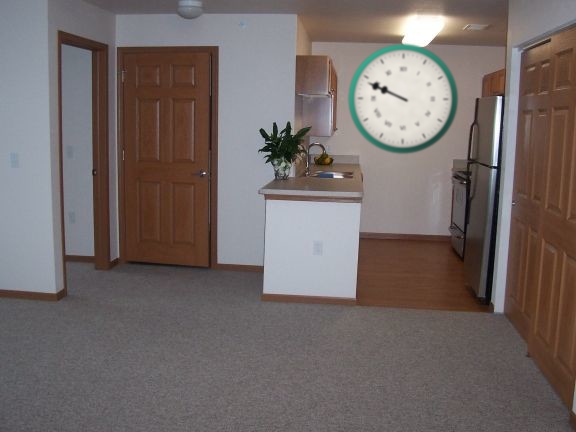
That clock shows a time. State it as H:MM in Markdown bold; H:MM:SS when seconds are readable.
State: **9:49**
